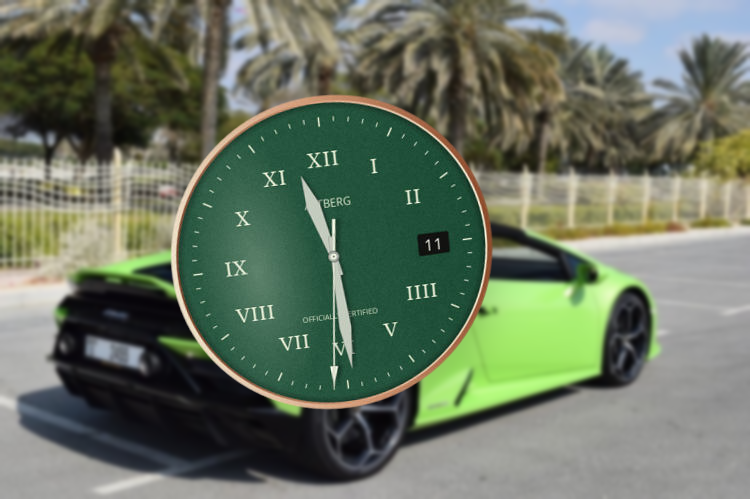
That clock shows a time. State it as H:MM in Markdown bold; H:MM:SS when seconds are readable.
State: **11:29:31**
